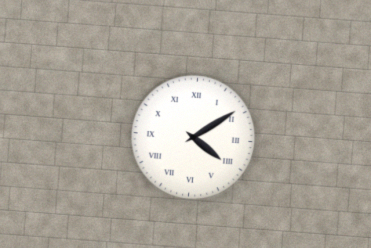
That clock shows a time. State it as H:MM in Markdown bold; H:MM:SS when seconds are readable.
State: **4:09**
